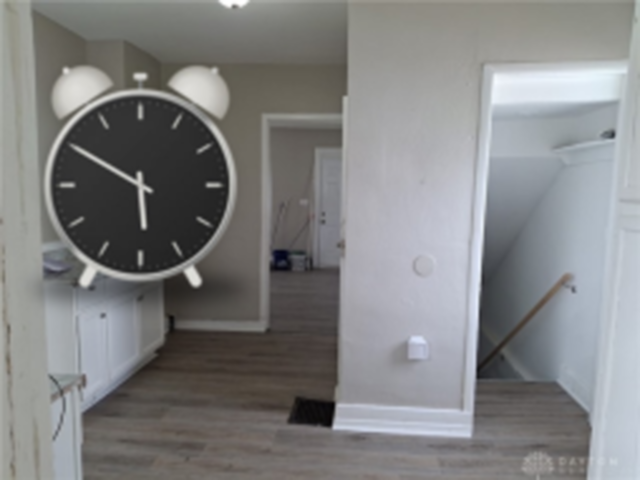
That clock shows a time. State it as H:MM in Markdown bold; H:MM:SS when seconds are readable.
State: **5:50**
